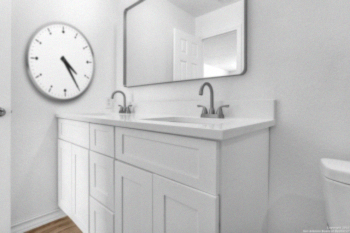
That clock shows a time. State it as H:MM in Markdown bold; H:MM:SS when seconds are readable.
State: **4:25**
